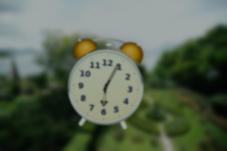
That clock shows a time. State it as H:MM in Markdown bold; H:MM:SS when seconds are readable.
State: **6:04**
